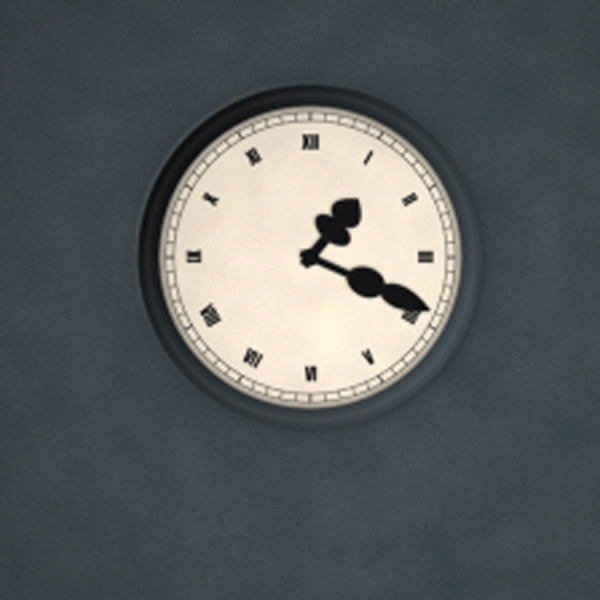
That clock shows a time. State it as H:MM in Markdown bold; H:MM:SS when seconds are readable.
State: **1:19**
